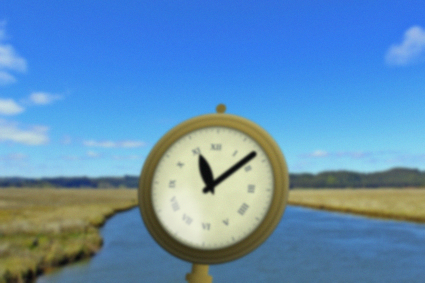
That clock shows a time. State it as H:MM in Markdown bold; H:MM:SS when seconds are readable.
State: **11:08**
